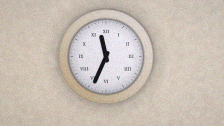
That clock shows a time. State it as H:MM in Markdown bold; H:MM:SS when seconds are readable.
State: **11:34**
